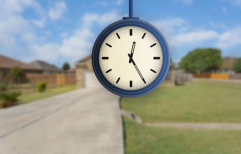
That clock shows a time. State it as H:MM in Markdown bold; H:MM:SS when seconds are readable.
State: **12:25**
